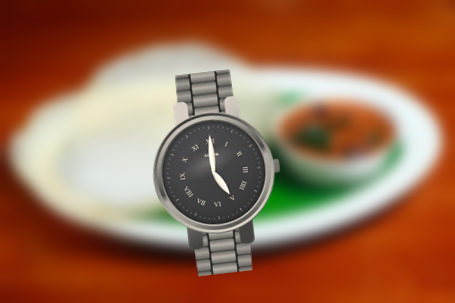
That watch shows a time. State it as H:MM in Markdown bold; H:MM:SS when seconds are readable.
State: **5:00**
